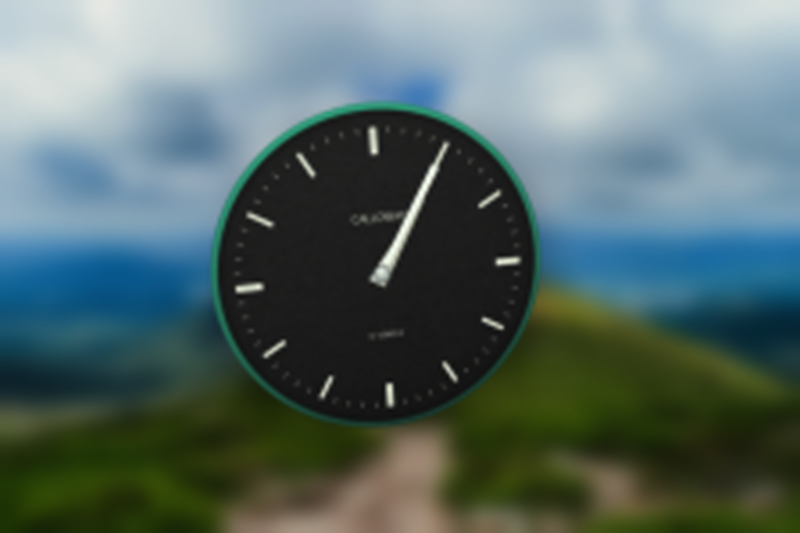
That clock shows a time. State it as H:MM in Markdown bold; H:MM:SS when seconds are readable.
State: **1:05**
